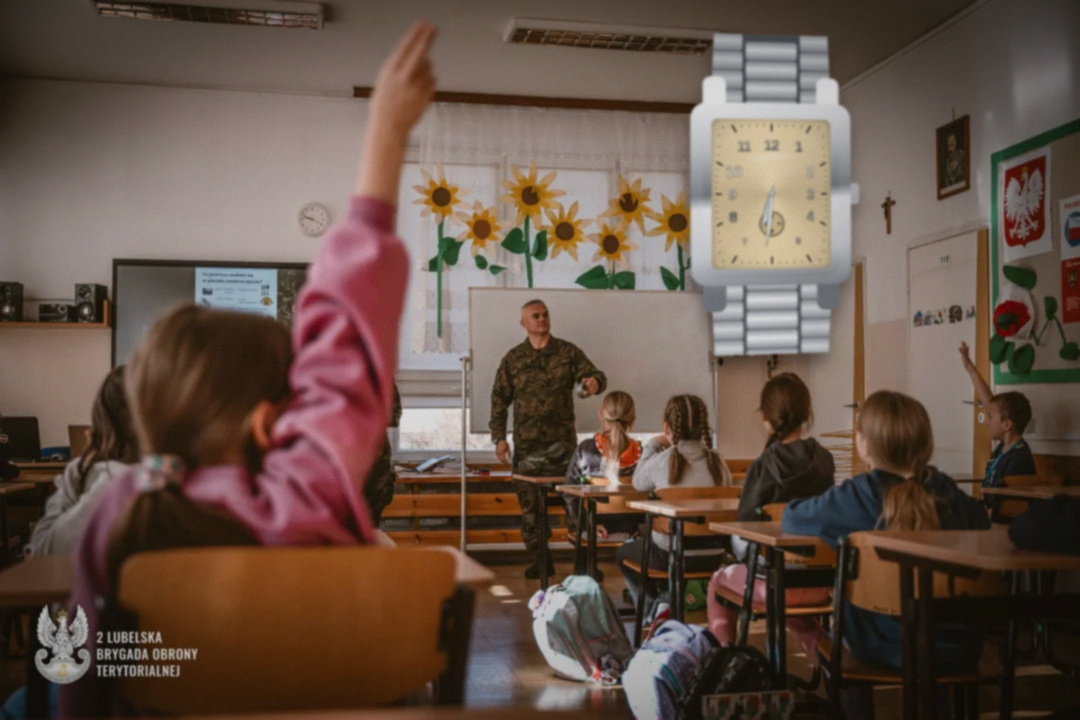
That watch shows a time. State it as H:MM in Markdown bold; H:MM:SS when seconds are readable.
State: **6:31**
